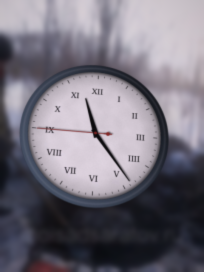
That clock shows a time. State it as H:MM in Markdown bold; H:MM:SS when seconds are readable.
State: **11:23:45**
